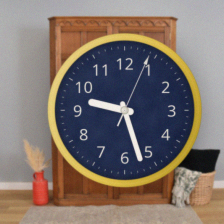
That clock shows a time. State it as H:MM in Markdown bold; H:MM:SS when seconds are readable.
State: **9:27:04**
